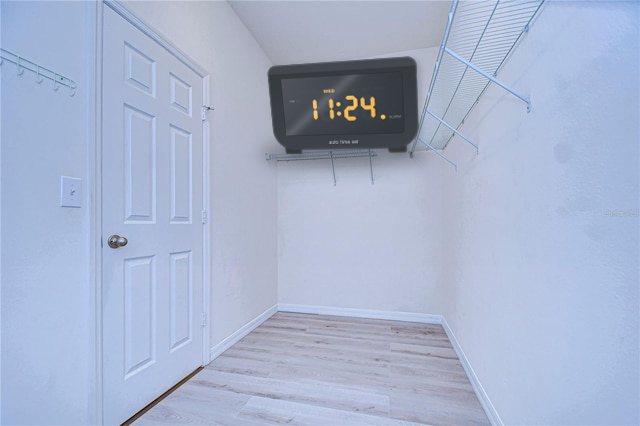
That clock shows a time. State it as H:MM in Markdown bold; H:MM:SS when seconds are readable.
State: **11:24**
